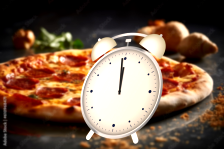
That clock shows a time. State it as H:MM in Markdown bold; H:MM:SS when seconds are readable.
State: **11:59**
